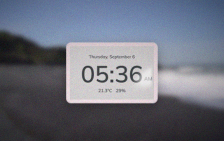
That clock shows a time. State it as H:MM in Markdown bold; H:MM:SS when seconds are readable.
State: **5:36**
